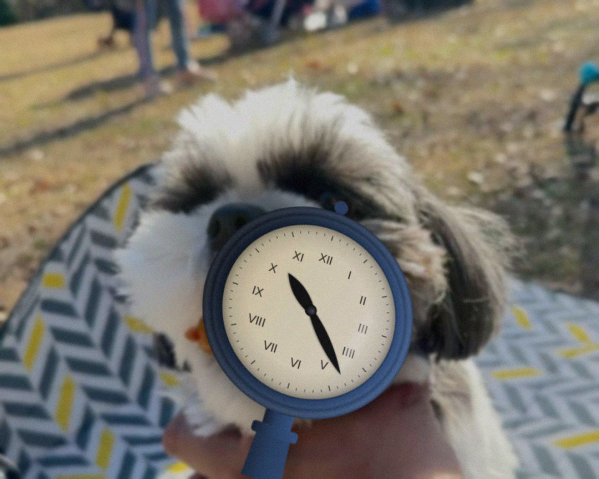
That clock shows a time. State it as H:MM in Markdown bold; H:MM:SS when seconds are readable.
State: **10:23**
